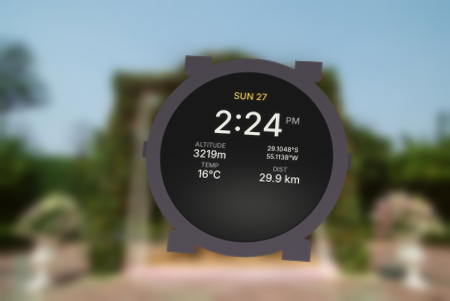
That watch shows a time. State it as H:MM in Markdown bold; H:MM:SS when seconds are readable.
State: **2:24**
